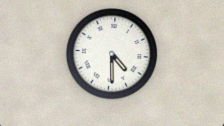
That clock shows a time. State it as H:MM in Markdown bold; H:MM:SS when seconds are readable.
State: **4:29**
